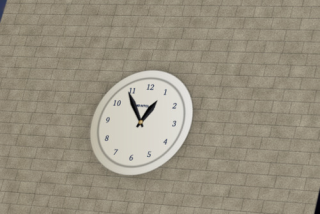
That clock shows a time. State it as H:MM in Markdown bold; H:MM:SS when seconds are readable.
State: **12:54**
